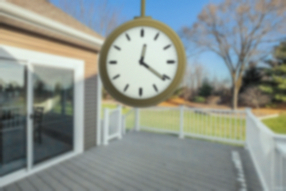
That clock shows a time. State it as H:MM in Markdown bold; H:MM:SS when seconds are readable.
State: **12:21**
